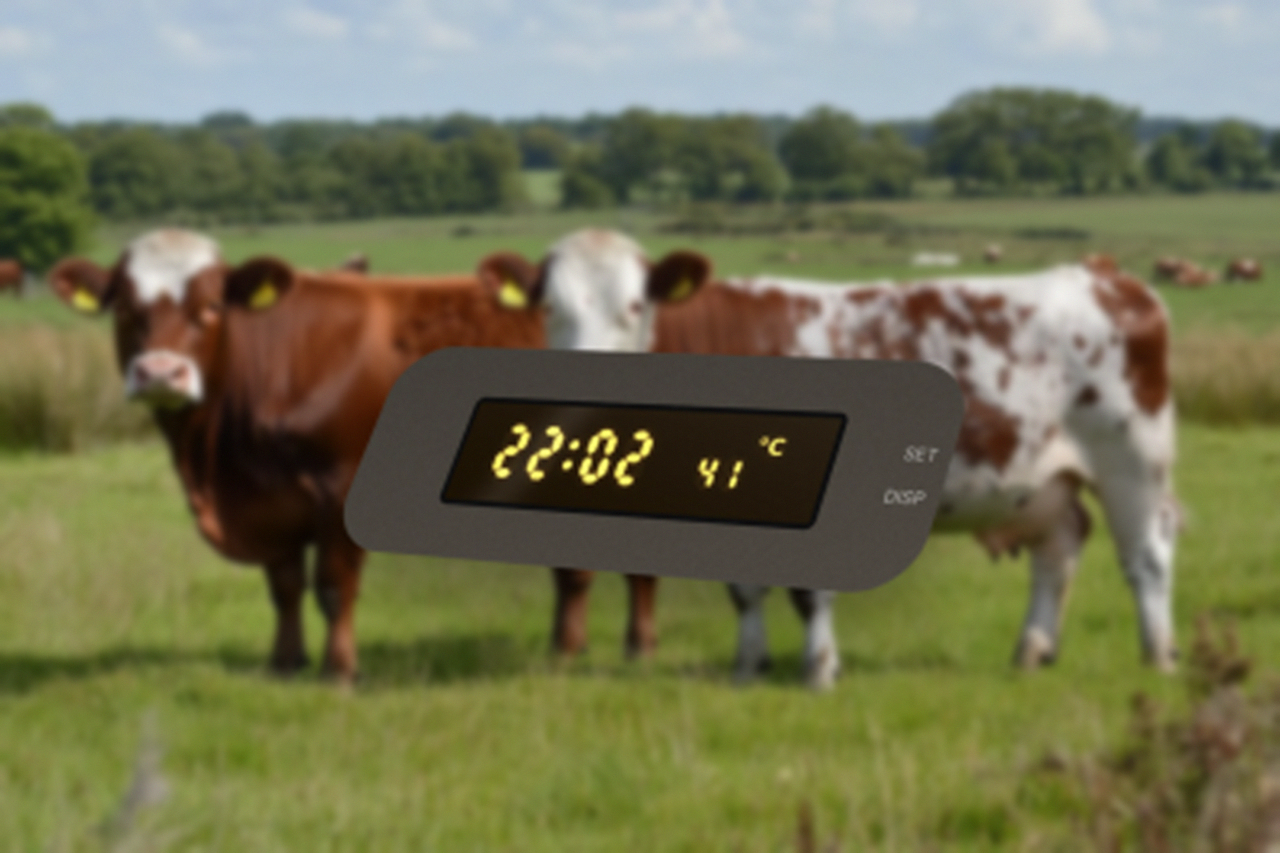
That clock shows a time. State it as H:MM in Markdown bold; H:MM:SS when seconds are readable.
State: **22:02**
